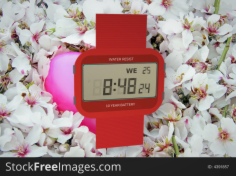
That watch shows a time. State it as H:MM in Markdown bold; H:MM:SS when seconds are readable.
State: **8:48:24**
